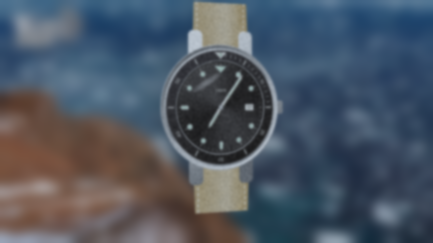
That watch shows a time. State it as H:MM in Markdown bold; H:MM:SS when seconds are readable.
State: **7:06**
